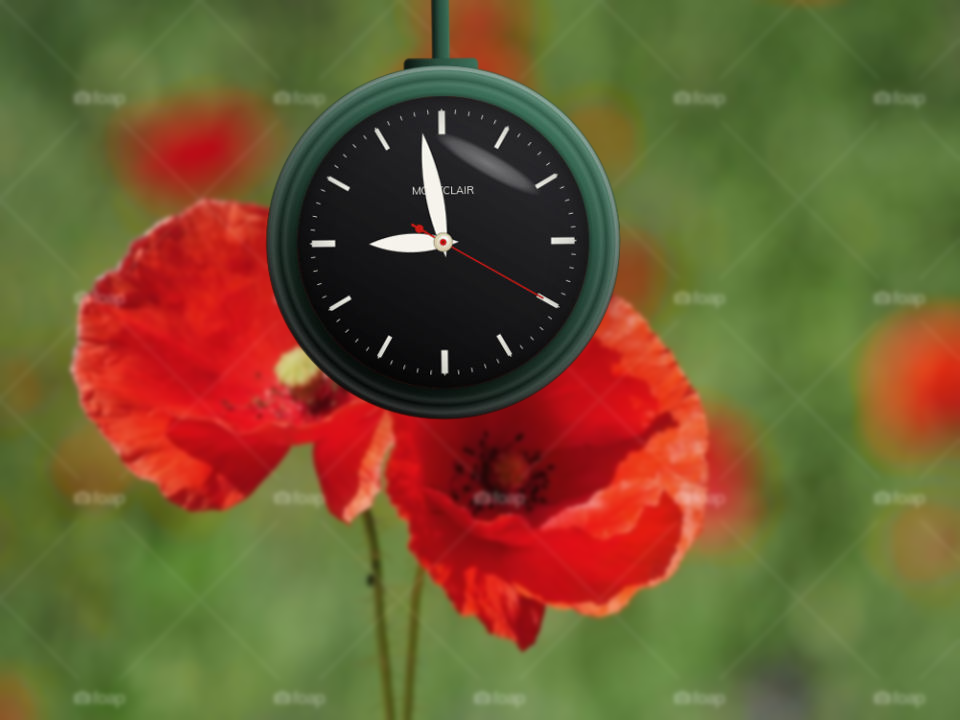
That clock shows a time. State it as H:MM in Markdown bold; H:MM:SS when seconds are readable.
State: **8:58:20**
